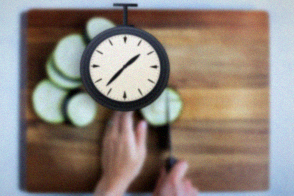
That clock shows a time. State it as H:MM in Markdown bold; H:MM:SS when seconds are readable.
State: **1:37**
